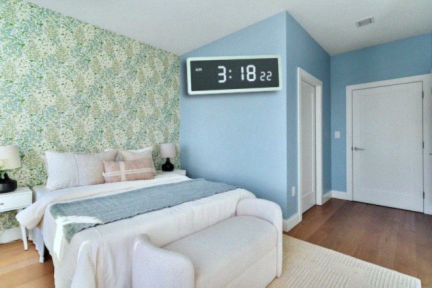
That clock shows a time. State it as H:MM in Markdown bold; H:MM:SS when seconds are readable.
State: **3:18:22**
